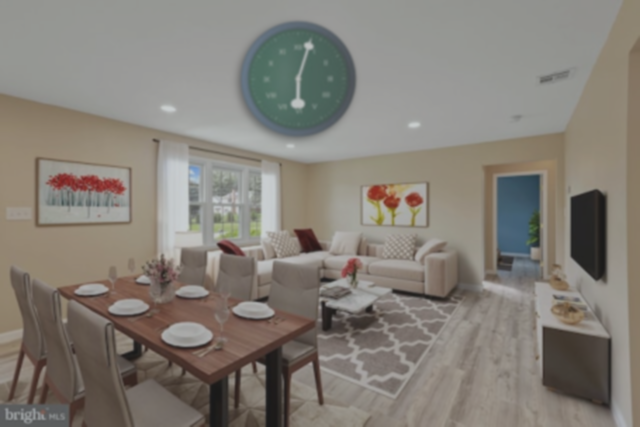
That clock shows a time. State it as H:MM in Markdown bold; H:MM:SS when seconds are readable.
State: **6:03**
